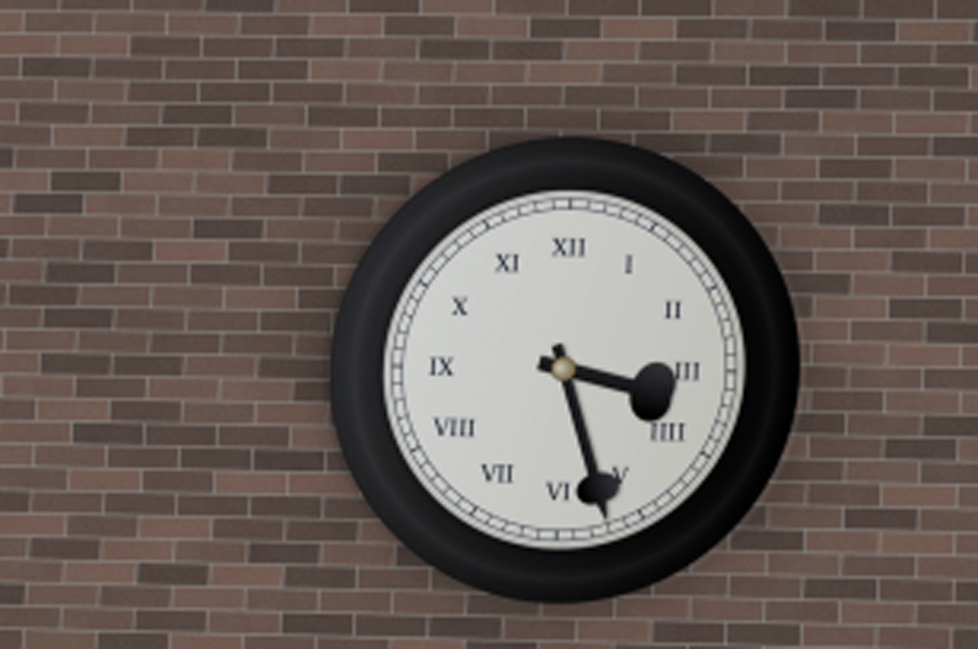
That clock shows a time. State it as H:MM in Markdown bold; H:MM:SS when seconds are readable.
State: **3:27**
